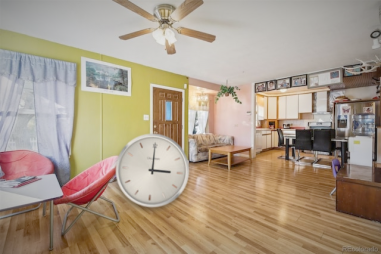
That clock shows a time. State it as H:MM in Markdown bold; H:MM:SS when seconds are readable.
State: **3:00**
